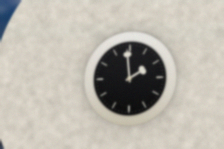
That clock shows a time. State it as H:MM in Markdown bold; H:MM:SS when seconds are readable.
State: **1:59**
